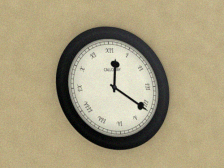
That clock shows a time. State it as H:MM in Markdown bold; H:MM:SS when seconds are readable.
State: **12:21**
